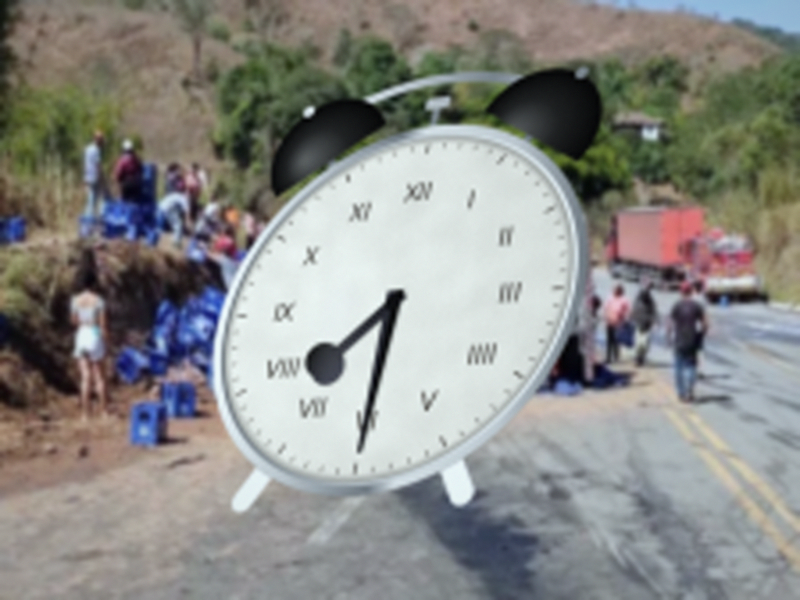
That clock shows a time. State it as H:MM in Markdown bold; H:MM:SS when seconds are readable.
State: **7:30**
